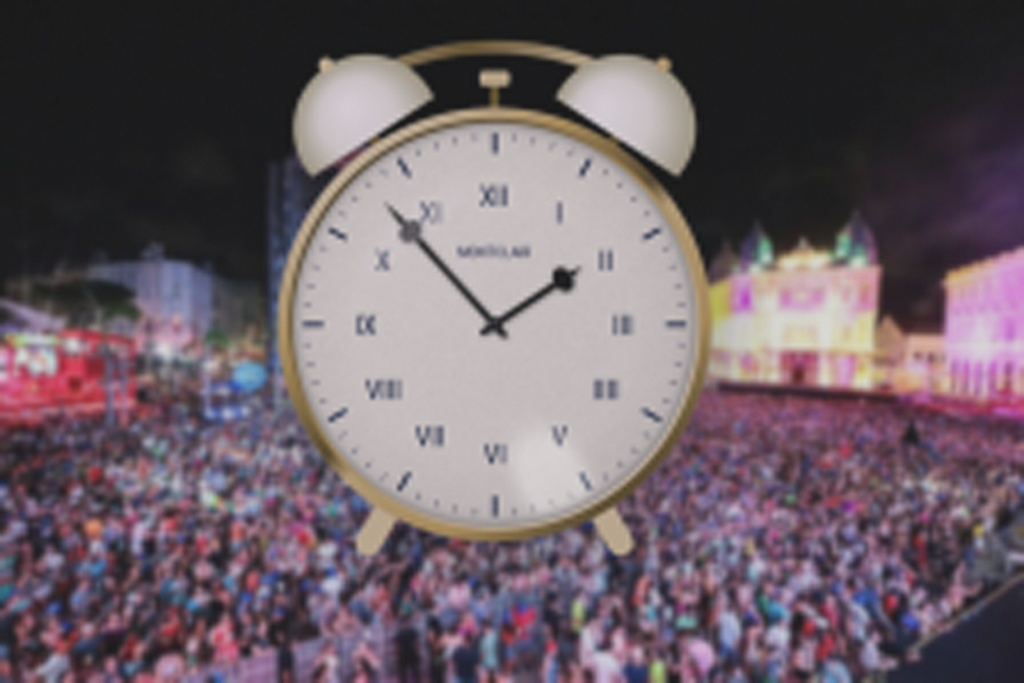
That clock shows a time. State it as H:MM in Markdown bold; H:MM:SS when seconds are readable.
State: **1:53**
